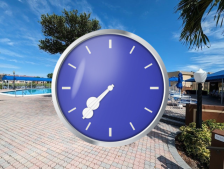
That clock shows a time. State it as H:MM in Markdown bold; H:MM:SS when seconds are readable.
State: **7:37**
